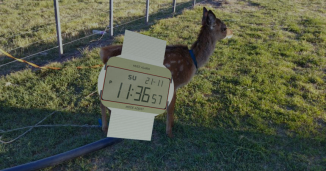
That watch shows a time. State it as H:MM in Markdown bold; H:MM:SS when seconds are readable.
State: **11:36:57**
